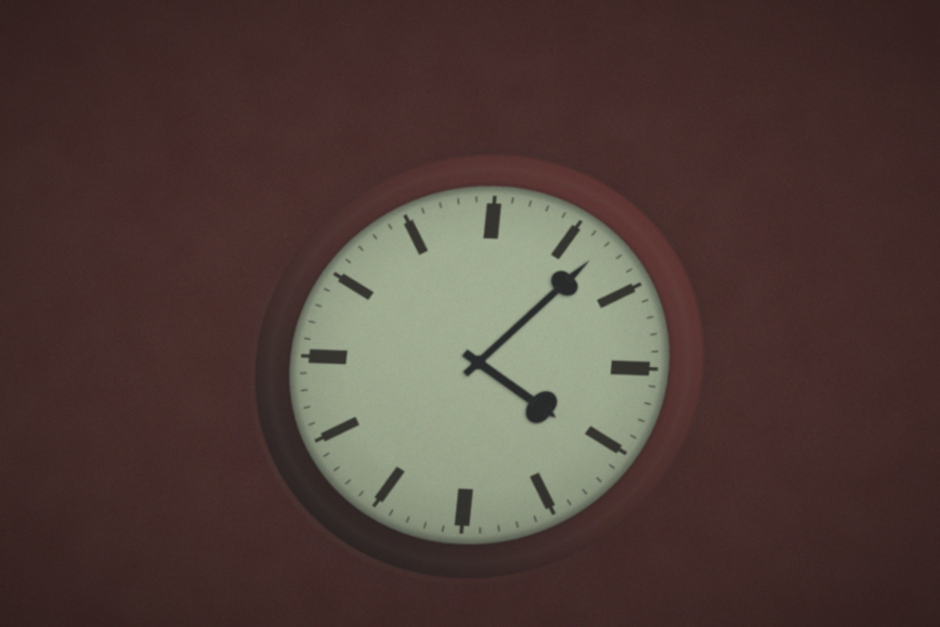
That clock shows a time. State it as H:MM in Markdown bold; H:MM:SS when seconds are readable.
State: **4:07**
